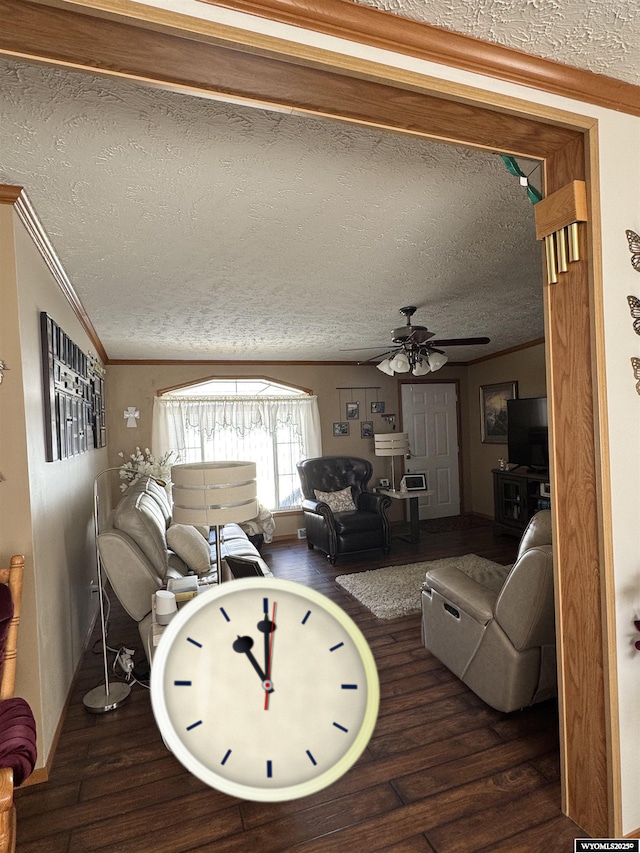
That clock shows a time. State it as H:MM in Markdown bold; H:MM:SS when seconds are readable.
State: **11:00:01**
